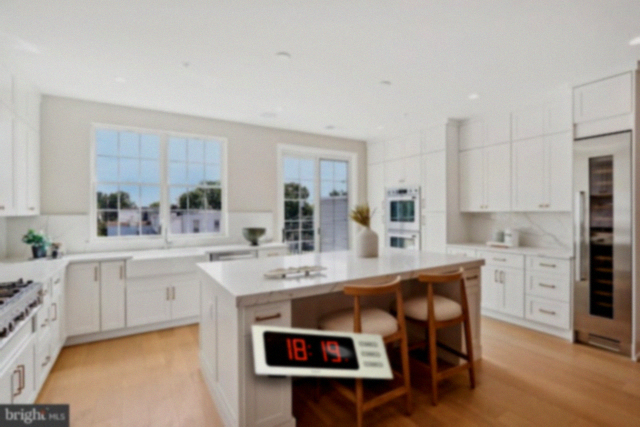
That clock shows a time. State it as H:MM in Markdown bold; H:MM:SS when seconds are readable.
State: **18:19**
